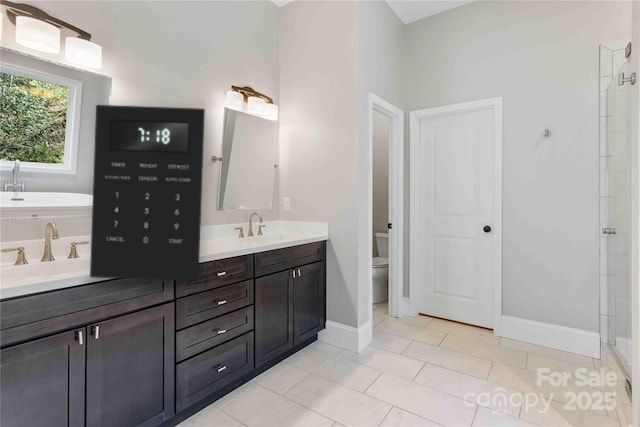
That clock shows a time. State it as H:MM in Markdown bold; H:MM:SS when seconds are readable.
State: **7:18**
